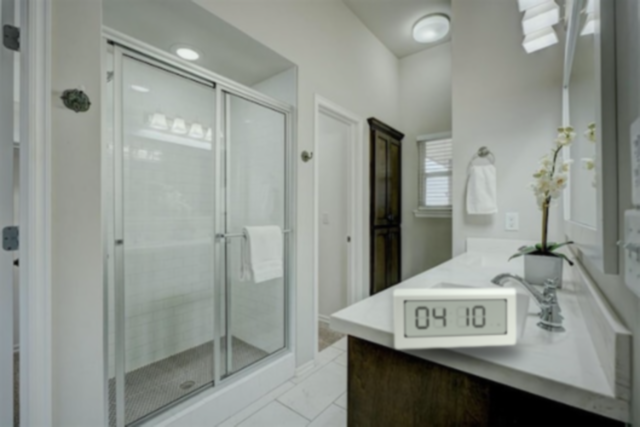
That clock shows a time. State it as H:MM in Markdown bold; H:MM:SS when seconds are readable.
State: **4:10**
